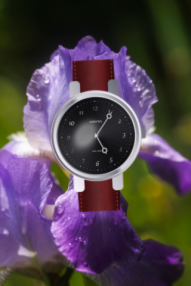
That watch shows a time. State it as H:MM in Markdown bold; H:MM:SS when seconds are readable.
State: **5:06**
